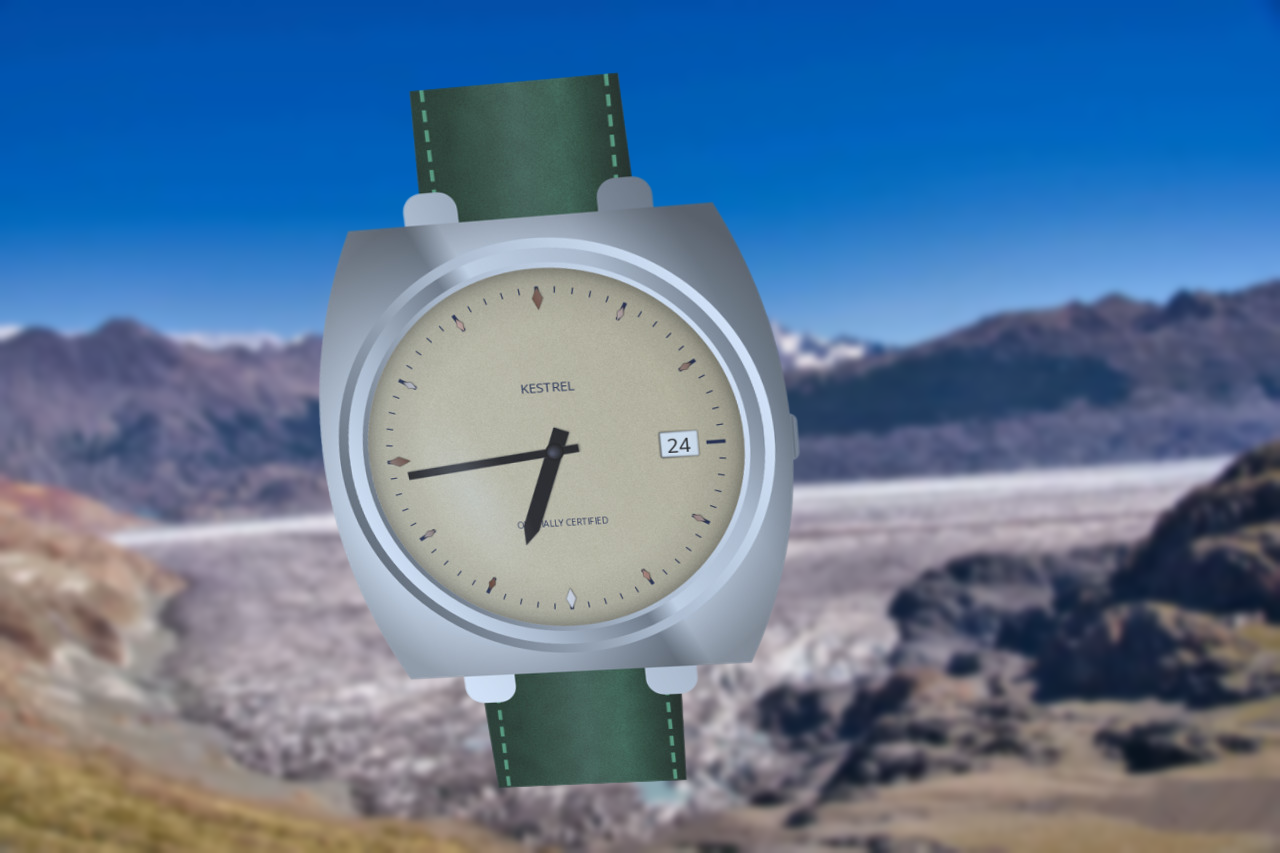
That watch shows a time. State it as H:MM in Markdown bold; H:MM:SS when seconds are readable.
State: **6:44**
